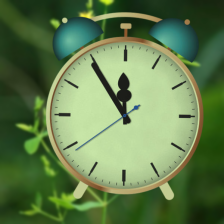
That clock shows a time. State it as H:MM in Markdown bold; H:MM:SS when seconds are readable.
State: **11:54:39**
